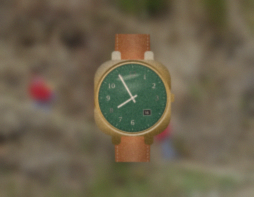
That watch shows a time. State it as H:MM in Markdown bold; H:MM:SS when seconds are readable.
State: **7:55**
